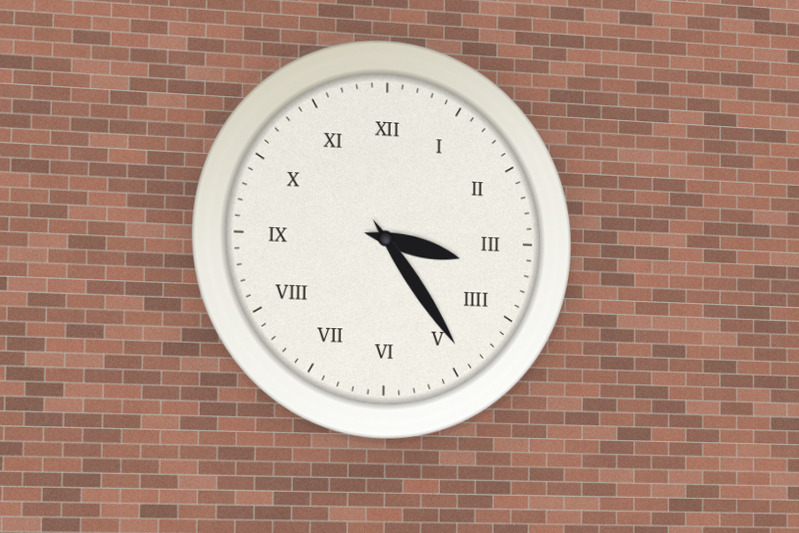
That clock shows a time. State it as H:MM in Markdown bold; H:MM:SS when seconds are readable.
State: **3:24**
